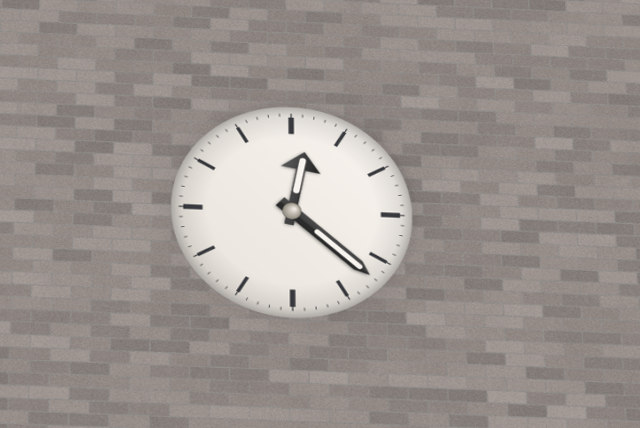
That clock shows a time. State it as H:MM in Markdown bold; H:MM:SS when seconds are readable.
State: **12:22**
